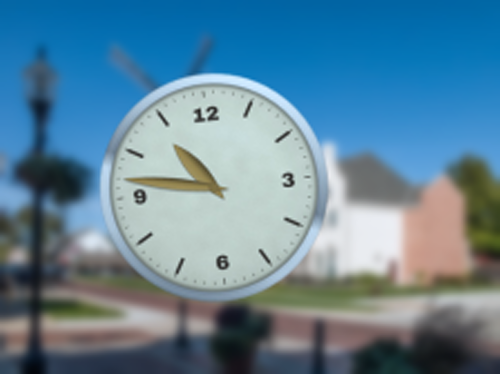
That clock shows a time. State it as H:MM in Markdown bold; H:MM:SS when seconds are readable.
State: **10:47**
